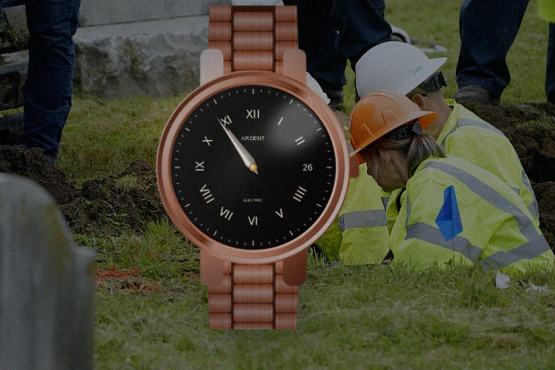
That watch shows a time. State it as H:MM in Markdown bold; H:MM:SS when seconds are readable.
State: **10:54**
